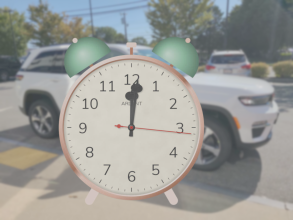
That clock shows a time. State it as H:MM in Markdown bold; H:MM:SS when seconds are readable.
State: **12:01:16**
